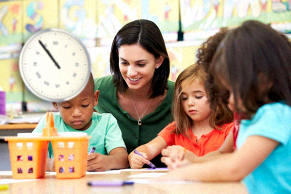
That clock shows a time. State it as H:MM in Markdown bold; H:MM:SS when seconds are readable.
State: **10:54**
